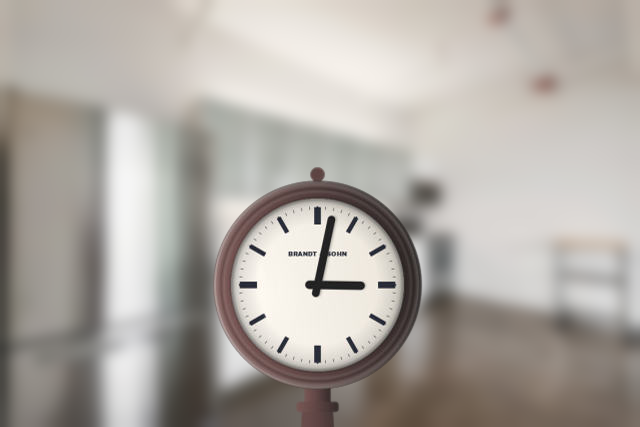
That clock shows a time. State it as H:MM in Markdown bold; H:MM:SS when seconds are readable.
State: **3:02**
